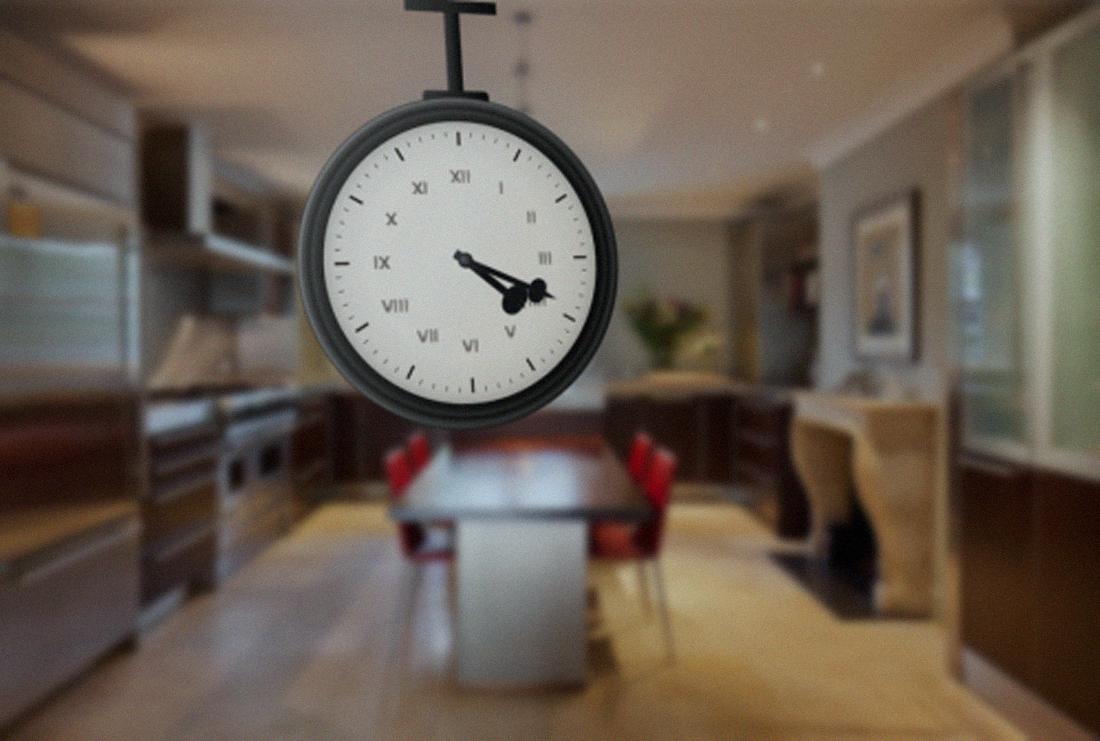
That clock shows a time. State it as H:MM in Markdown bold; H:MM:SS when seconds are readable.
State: **4:19**
